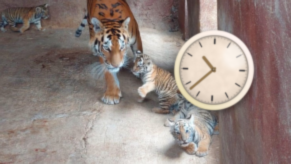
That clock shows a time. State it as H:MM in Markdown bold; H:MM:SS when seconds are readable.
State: **10:38**
